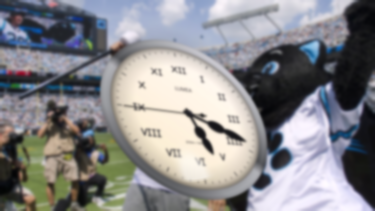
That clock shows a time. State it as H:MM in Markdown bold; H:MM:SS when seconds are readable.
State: **5:18:45**
